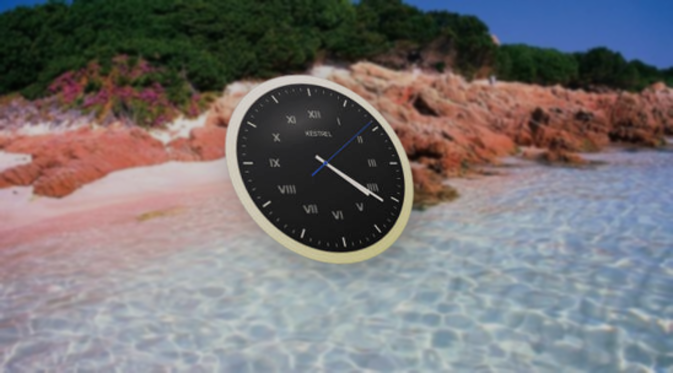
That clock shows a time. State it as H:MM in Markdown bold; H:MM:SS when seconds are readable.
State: **4:21:09**
